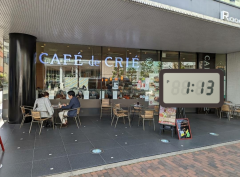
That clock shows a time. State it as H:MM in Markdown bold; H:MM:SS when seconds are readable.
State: **1:13**
